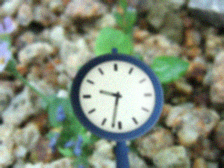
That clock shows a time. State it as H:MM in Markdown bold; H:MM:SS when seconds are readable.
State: **9:32**
